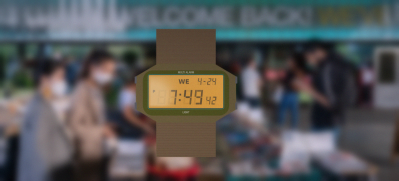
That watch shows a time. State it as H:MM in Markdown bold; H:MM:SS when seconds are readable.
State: **7:49:42**
